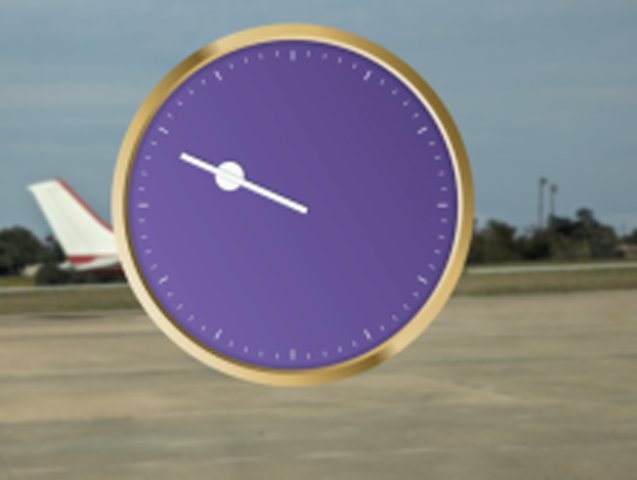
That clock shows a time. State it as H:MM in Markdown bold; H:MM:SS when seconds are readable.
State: **9:49**
